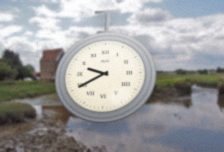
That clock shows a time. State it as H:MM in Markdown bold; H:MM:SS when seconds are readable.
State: **9:40**
